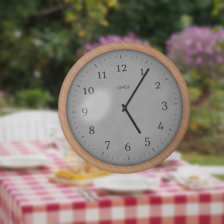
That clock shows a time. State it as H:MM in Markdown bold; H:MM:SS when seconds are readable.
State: **5:06**
